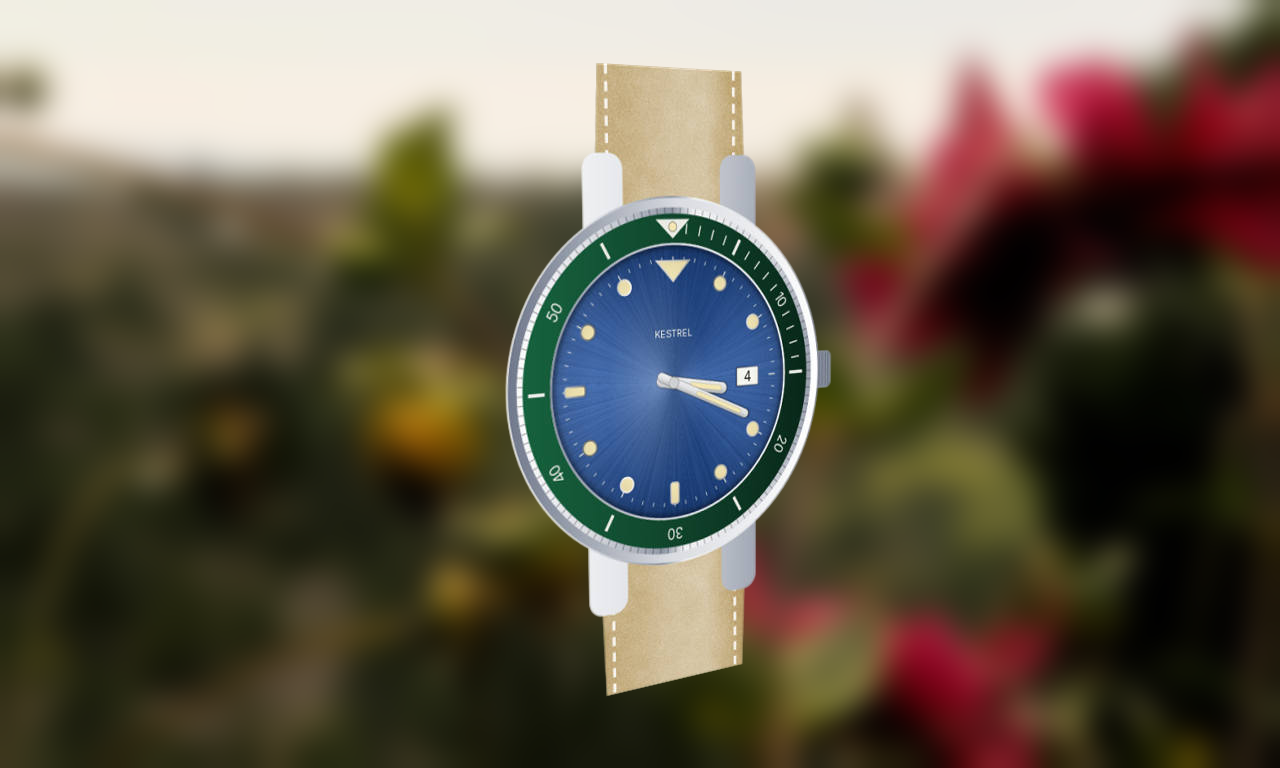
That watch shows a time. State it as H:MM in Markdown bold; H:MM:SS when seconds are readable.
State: **3:19**
